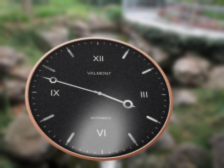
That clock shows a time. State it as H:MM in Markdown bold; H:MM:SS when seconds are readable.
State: **3:48**
